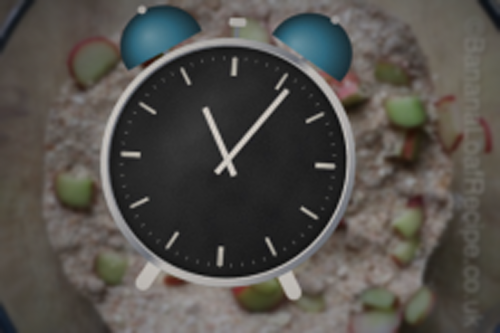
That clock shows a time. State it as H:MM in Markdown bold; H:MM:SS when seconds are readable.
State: **11:06**
